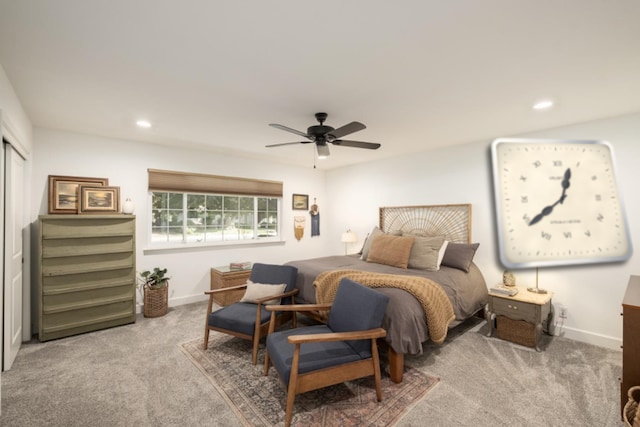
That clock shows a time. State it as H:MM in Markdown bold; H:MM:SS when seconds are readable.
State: **12:39**
